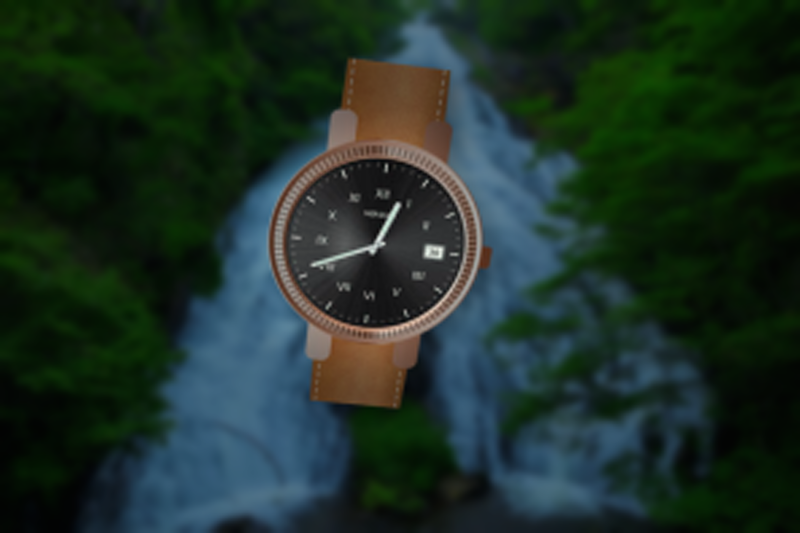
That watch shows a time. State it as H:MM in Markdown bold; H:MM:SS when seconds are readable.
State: **12:41**
